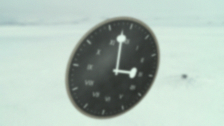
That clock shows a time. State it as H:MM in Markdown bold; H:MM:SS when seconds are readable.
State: **2:58**
